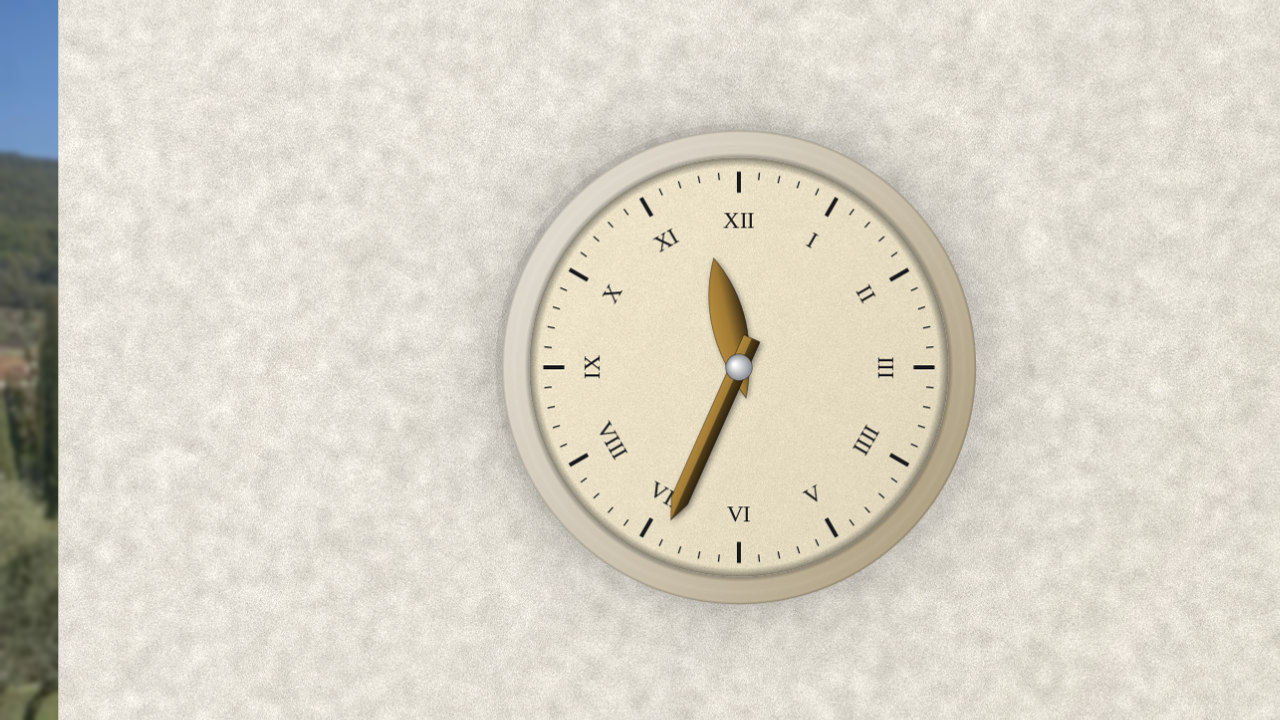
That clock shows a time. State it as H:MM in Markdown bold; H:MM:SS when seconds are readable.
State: **11:34**
